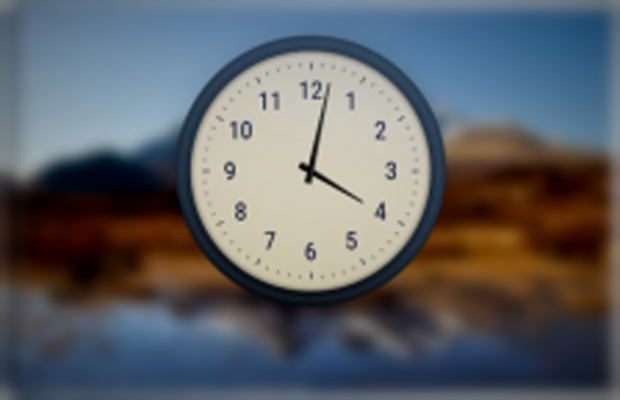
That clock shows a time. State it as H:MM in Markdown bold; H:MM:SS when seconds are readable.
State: **4:02**
